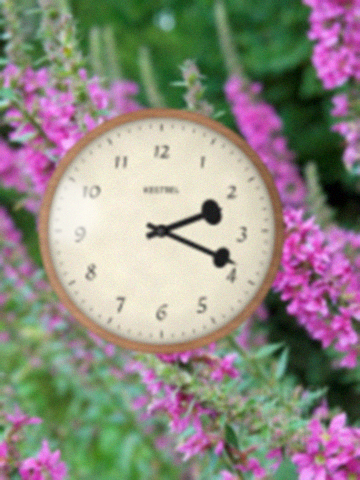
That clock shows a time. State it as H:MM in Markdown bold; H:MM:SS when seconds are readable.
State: **2:19**
